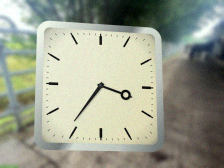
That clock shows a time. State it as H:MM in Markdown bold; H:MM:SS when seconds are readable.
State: **3:36**
